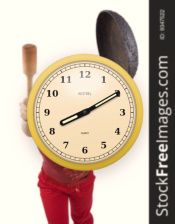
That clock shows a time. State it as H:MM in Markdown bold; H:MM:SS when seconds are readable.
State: **8:10**
